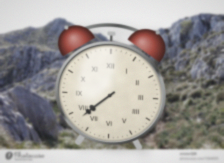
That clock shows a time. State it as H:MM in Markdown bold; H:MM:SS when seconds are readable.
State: **7:38**
